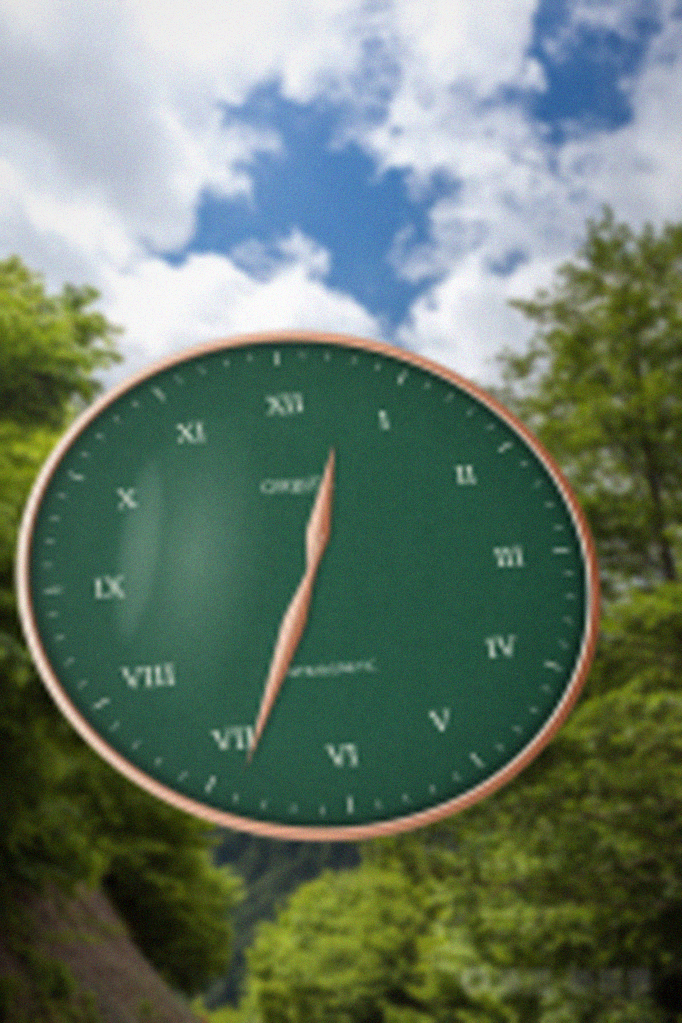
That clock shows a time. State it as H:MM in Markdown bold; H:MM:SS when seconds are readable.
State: **12:34**
